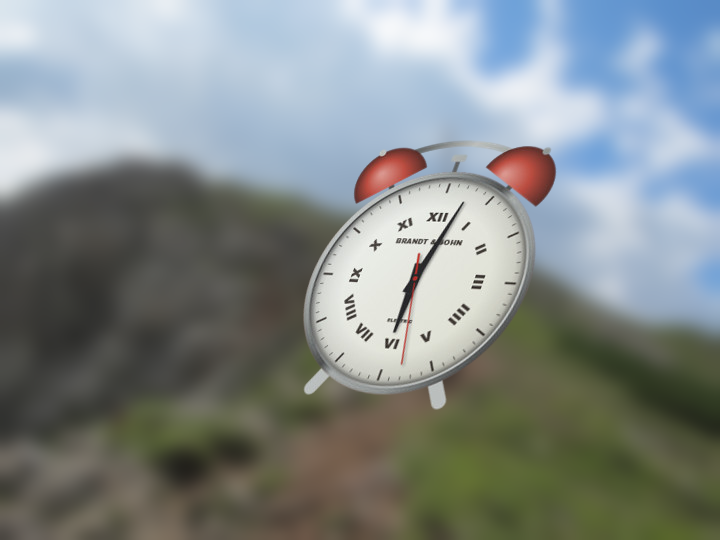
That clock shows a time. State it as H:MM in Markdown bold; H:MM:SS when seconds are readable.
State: **6:02:28**
